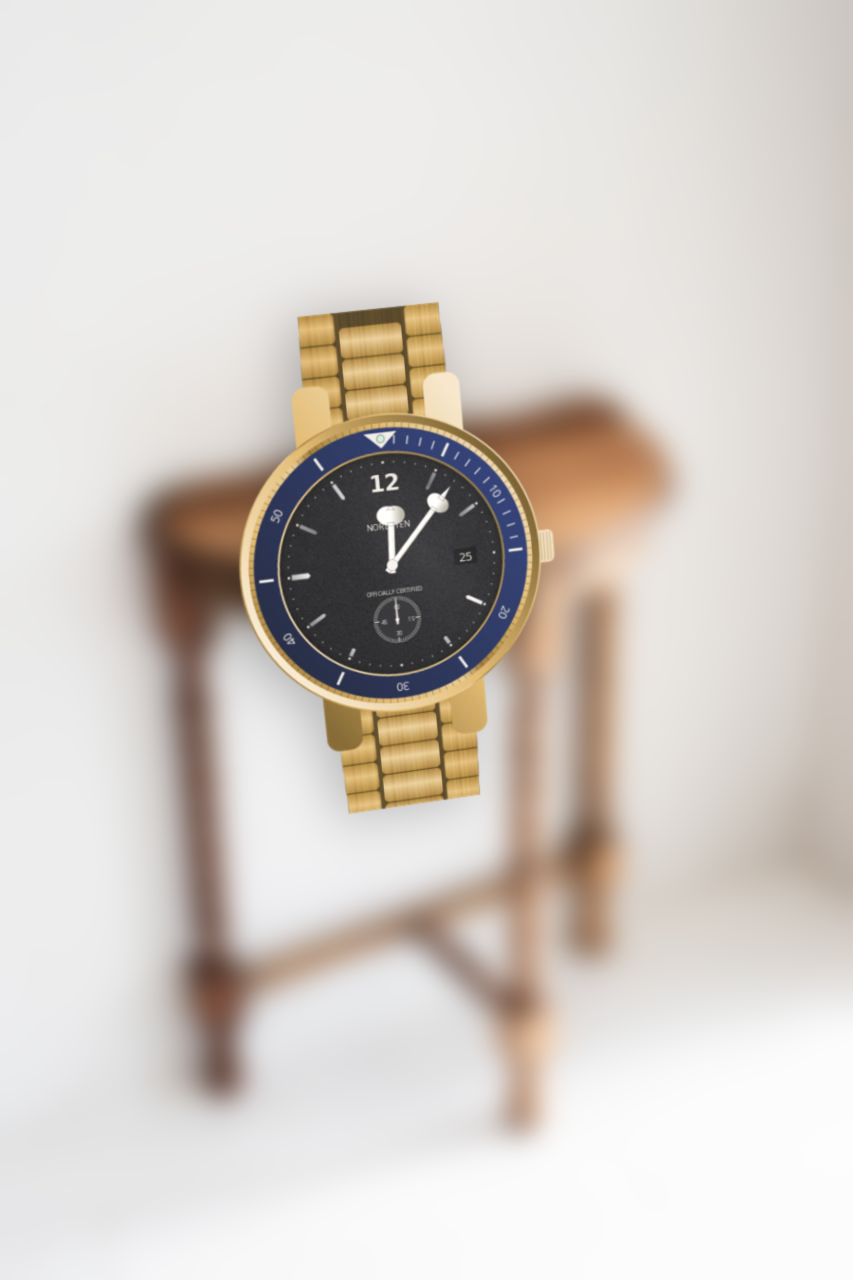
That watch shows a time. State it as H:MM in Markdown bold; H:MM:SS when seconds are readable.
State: **12:07**
